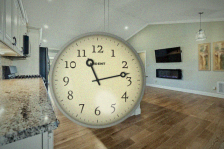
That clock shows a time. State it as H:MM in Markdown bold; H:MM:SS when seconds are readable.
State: **11:13**
